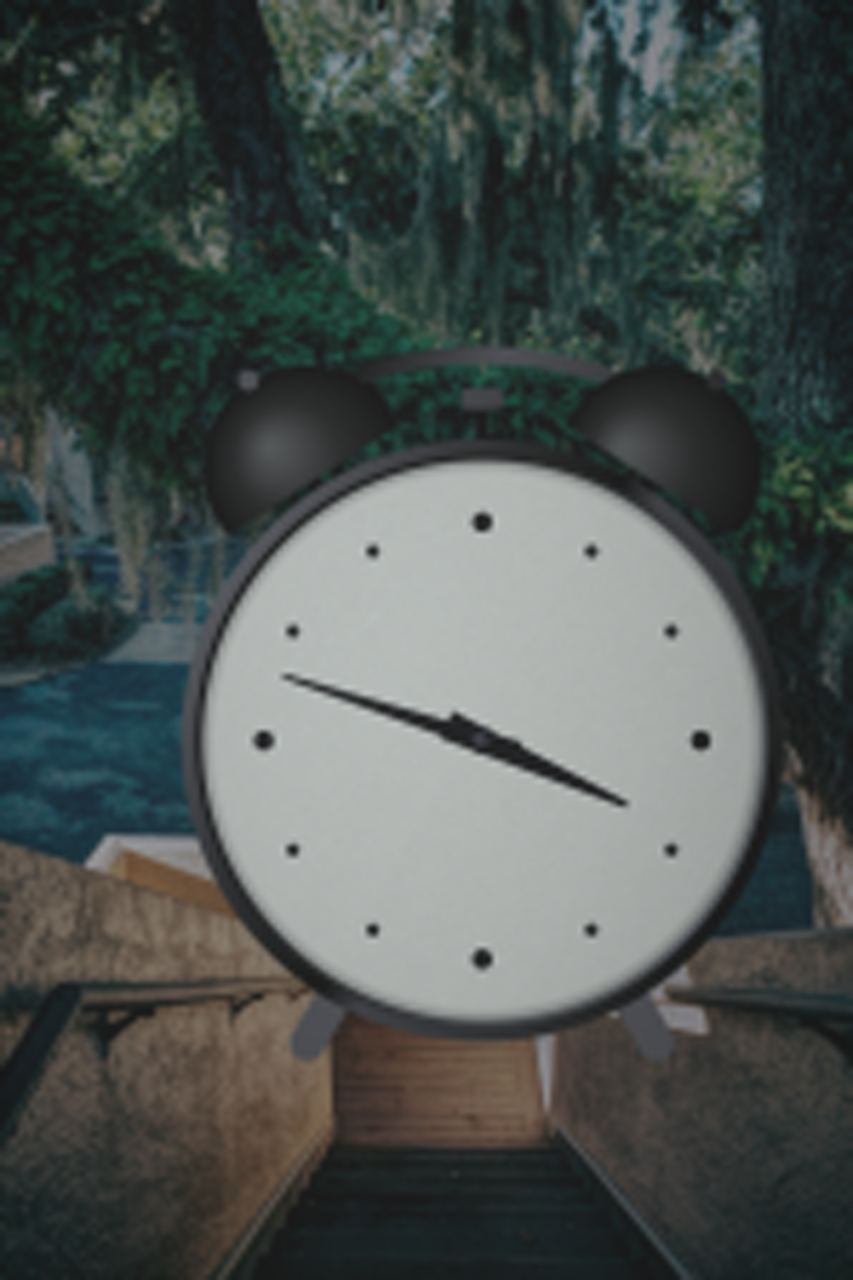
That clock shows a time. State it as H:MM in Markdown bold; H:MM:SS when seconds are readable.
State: **3:48**
